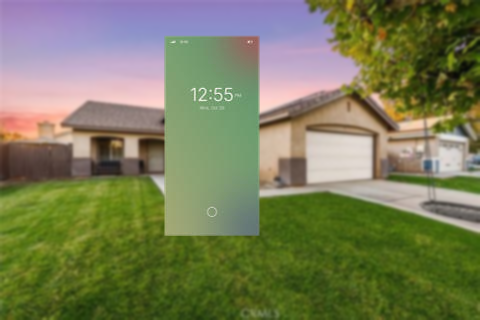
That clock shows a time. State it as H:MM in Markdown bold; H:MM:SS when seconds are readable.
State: **12:55**
